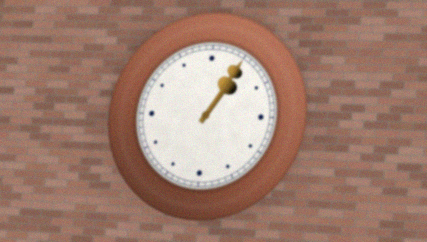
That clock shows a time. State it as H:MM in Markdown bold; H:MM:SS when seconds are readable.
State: **1:05**
